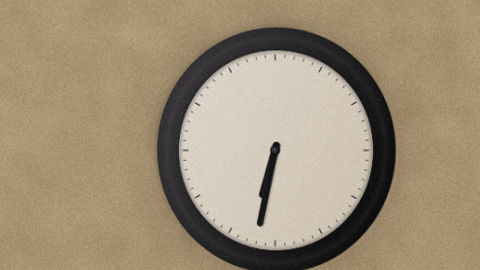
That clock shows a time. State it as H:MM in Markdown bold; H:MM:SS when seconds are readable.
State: **6:32**
